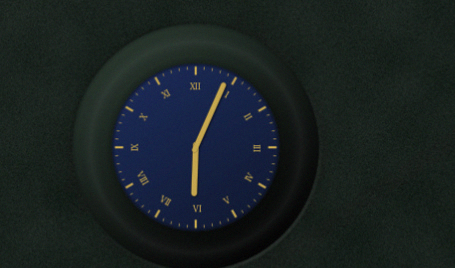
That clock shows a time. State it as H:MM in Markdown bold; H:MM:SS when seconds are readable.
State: **6:04**
